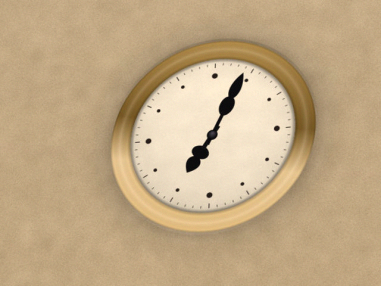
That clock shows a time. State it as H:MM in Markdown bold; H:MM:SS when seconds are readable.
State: **7:04**
